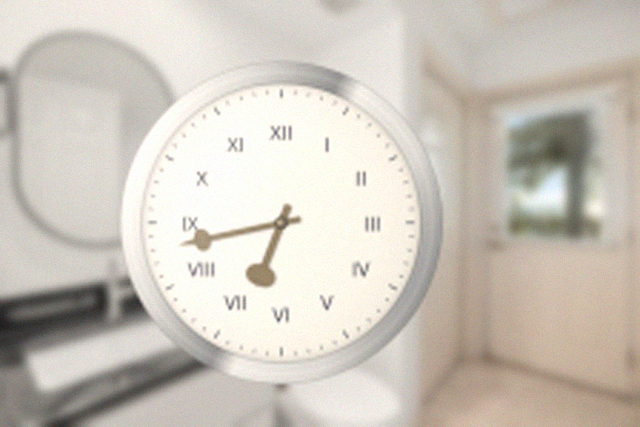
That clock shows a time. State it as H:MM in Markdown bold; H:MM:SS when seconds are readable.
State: **6:43**
